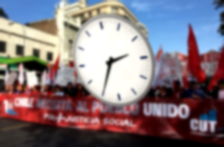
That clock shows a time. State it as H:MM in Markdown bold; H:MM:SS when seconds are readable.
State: **2:35**
